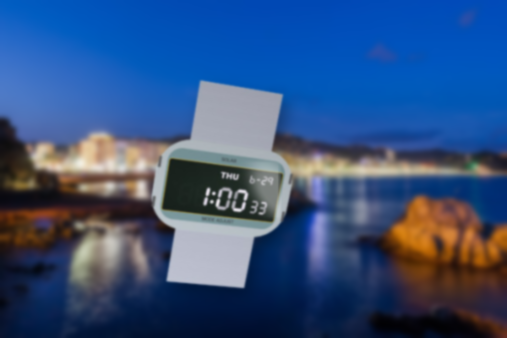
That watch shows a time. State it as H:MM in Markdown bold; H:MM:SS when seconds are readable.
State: **1:00:33**
